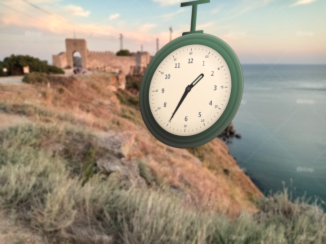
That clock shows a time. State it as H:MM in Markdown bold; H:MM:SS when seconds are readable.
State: **1:35**
